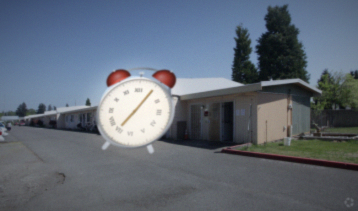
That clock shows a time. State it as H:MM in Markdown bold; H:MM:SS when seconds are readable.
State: **7:05**
